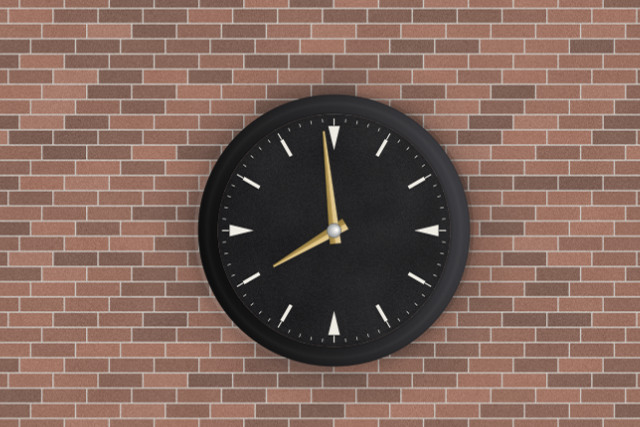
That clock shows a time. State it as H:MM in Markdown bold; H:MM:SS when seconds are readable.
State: **7:59**
